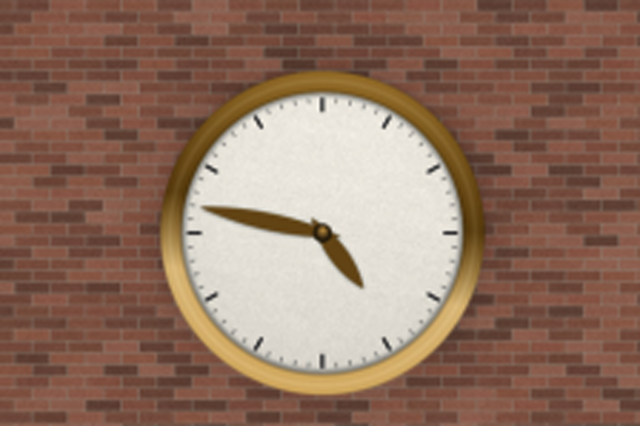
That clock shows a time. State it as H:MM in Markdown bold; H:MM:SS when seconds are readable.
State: **4:47**
